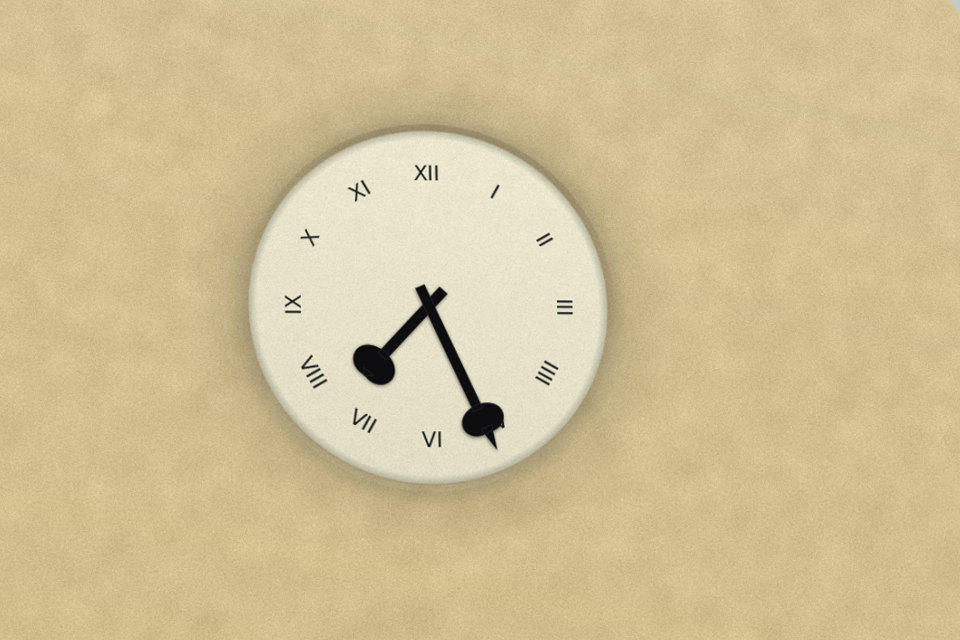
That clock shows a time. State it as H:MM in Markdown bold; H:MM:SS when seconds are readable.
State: **7:26**
